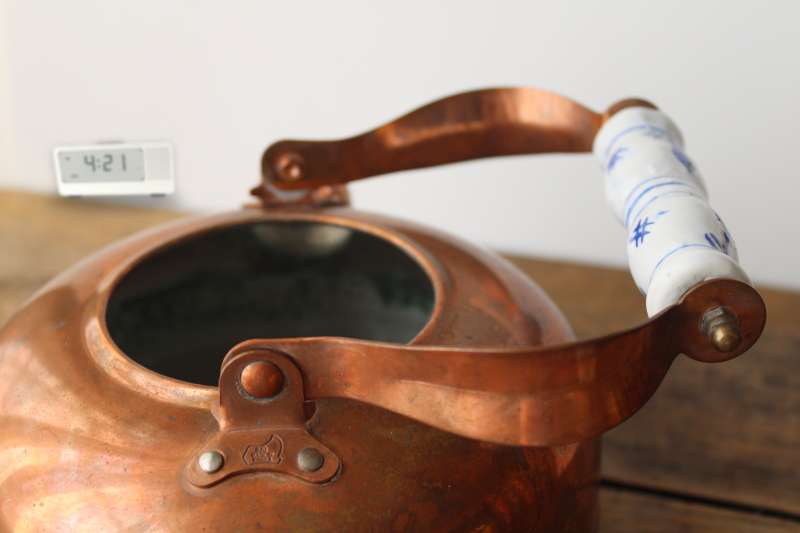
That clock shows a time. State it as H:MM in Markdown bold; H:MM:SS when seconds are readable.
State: **4:21**
